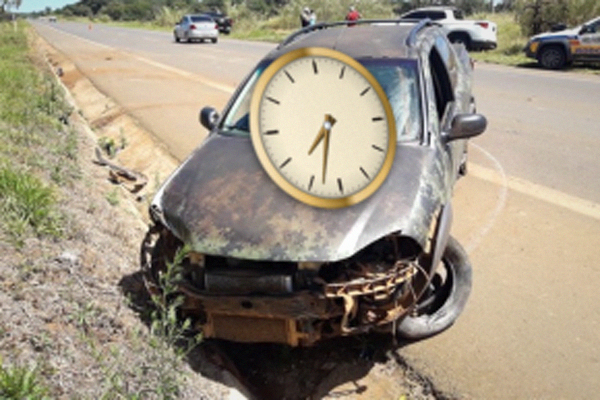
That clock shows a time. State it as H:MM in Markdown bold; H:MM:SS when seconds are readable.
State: **7:33**
